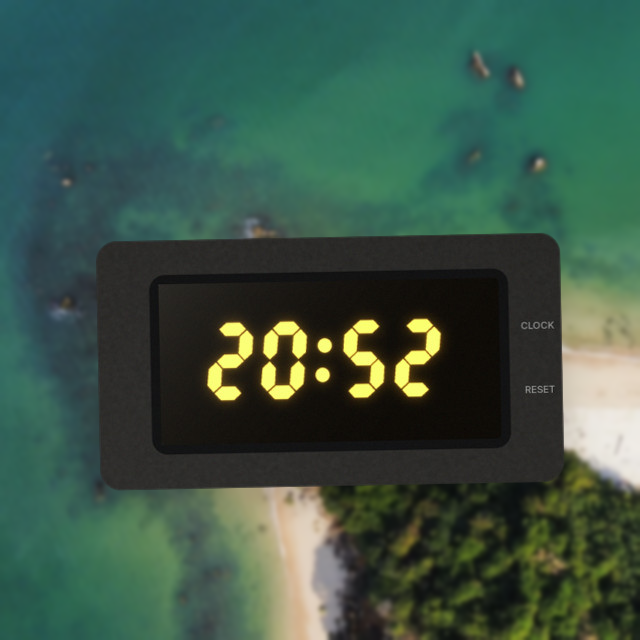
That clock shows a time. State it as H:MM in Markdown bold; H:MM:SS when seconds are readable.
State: **20:52**
